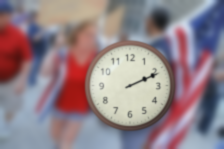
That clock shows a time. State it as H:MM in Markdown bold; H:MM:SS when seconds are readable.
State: **2:11**
